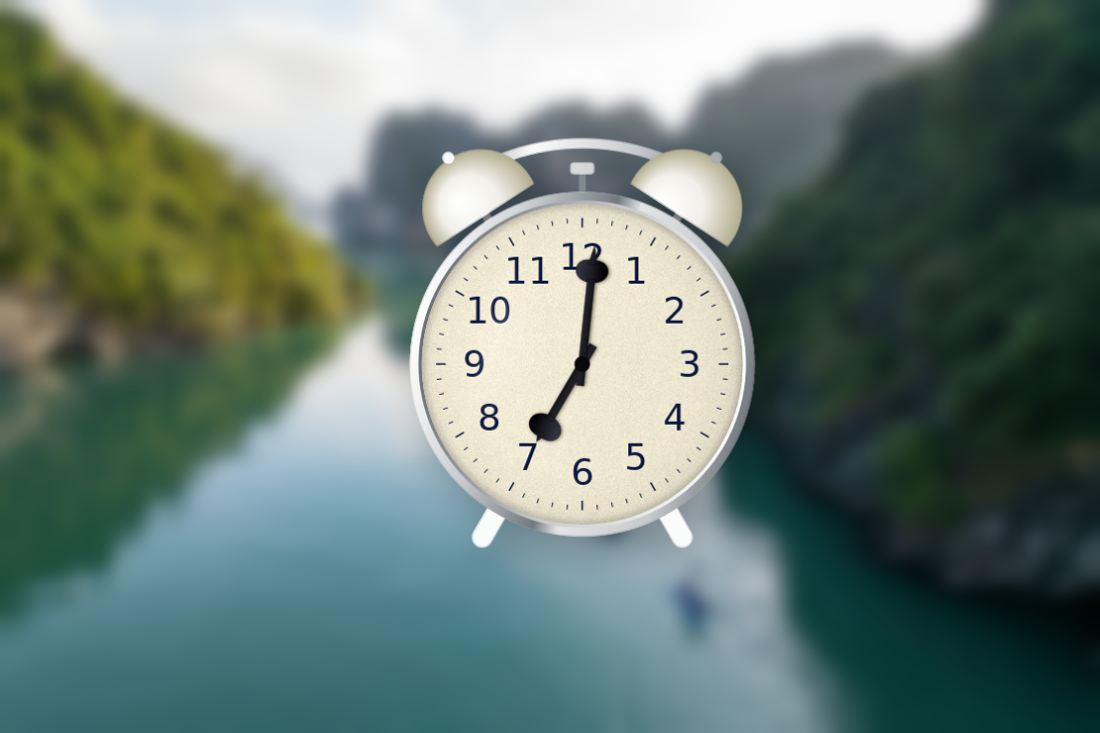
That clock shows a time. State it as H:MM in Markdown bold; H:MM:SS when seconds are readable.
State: **7:01**
